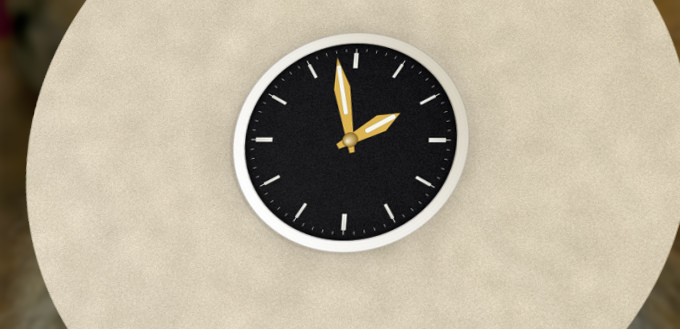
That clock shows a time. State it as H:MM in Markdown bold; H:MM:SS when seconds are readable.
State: **1:58**
